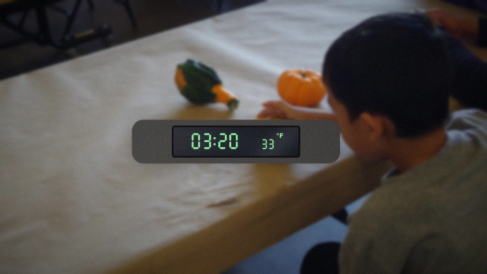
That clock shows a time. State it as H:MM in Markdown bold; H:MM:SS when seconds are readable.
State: **3:20**
